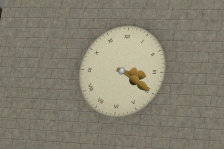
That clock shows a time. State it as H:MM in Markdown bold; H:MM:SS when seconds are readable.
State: **3:20**
